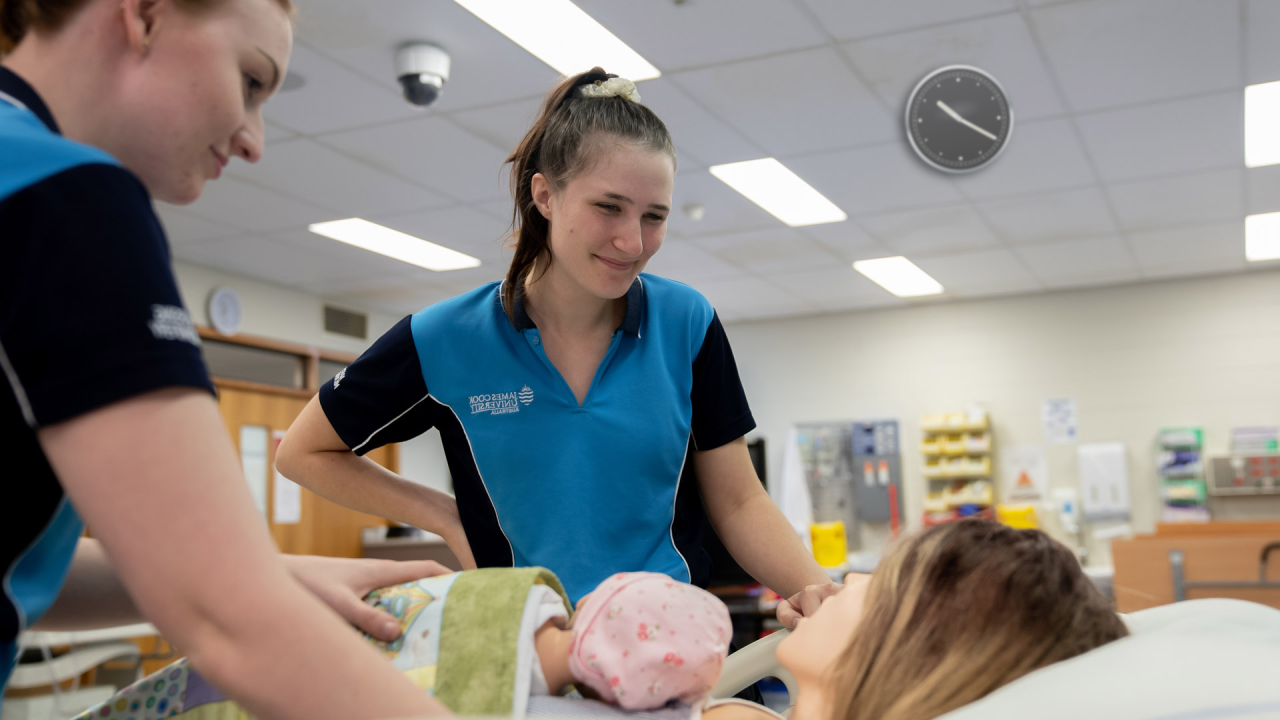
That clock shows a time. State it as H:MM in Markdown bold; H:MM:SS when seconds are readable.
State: **10:20**
